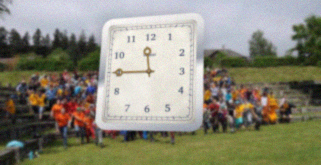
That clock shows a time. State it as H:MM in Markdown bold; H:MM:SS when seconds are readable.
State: **11:45**
